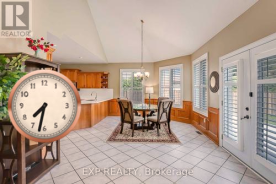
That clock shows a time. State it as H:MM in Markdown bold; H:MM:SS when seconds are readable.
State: **7:32**
